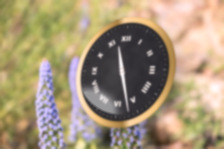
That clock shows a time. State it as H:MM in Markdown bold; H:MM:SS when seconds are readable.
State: **11:27**
